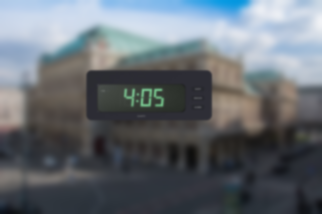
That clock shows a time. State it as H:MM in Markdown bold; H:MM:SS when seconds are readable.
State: **4:05**
